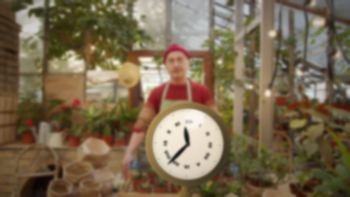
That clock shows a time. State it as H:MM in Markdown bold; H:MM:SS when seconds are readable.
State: **11:37**
